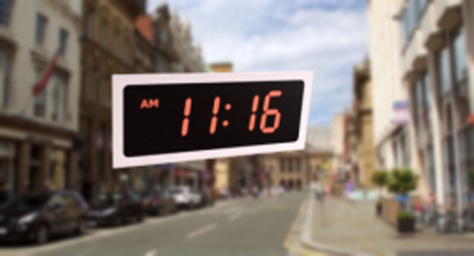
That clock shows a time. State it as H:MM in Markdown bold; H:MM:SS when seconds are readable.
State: **11:16**
